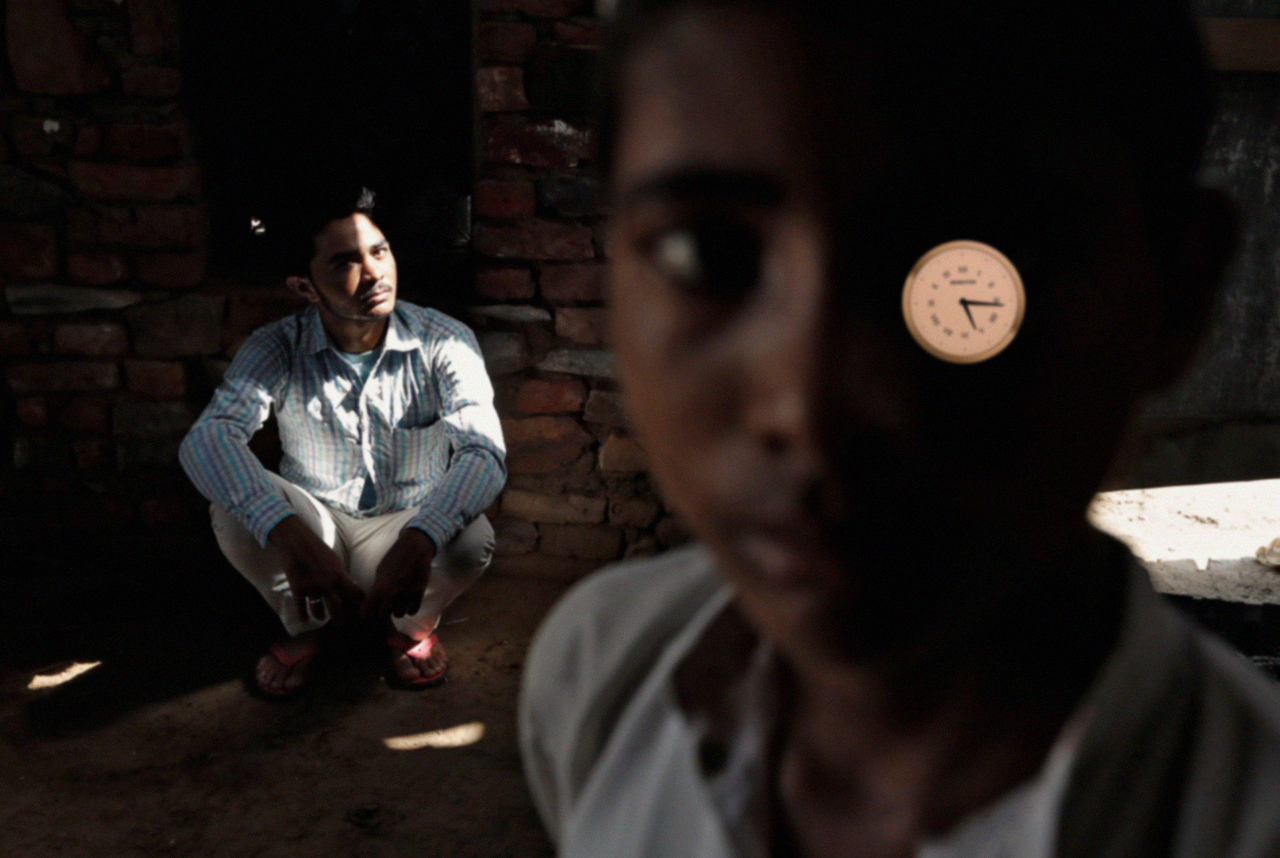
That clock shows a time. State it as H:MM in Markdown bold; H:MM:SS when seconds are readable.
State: **5:16**
